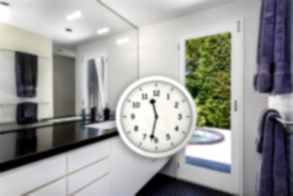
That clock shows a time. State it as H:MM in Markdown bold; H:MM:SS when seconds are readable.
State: **11:32**
